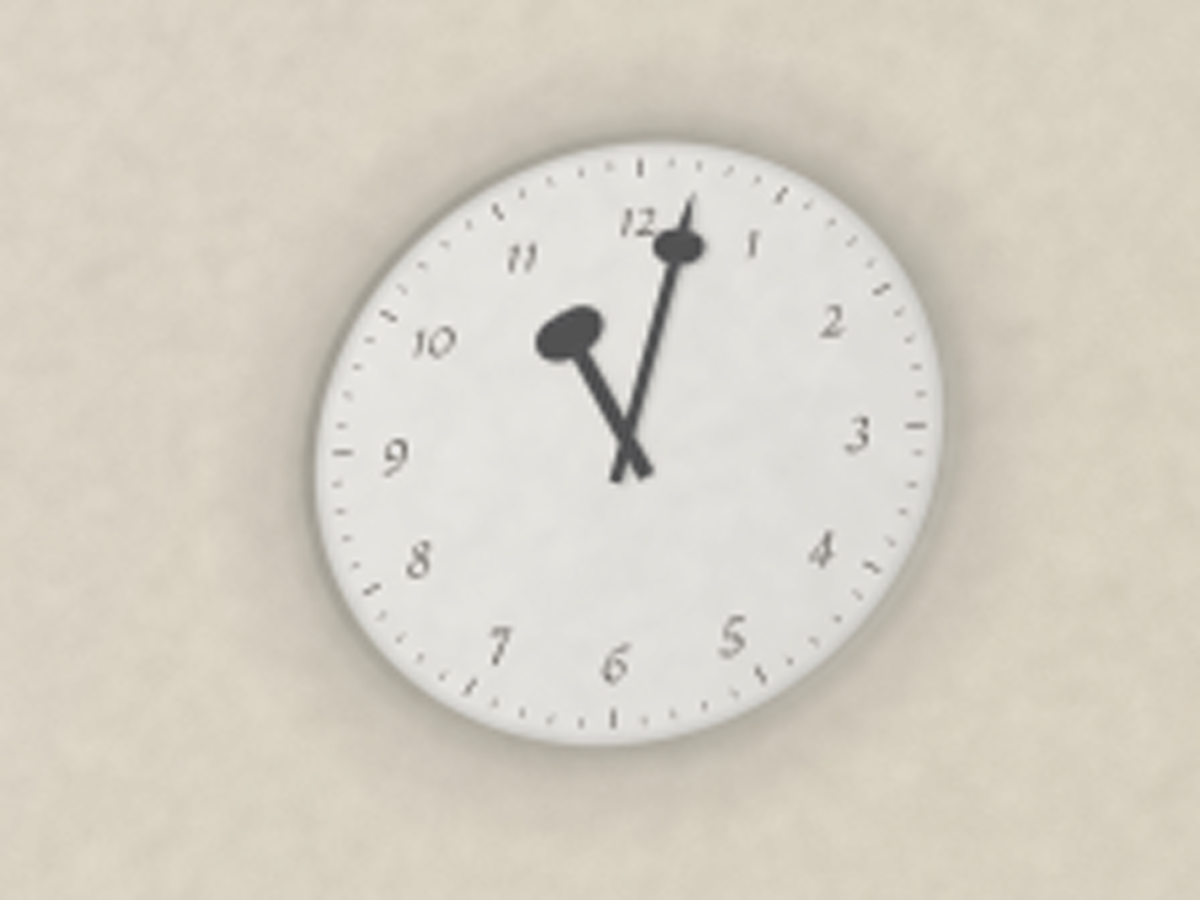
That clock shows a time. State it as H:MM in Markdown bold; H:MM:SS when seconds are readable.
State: **11:02**
